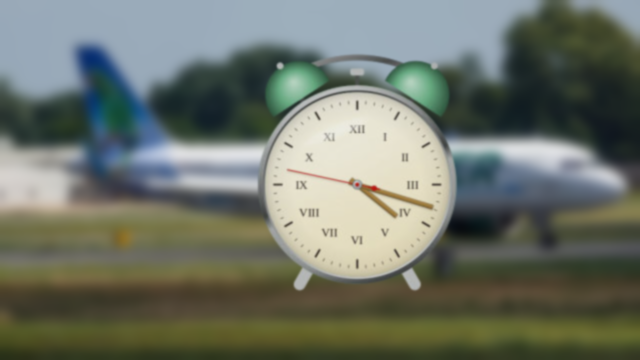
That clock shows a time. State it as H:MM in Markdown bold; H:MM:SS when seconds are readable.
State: **4:17:47**
